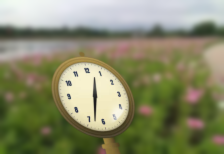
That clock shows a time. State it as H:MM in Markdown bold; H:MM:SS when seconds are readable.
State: **12:33**
